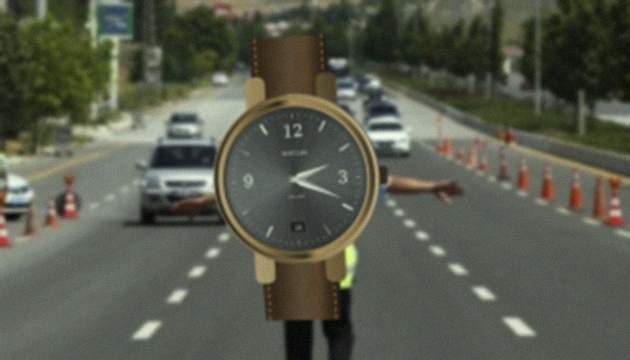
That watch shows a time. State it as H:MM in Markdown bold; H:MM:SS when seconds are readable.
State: **2:19**
